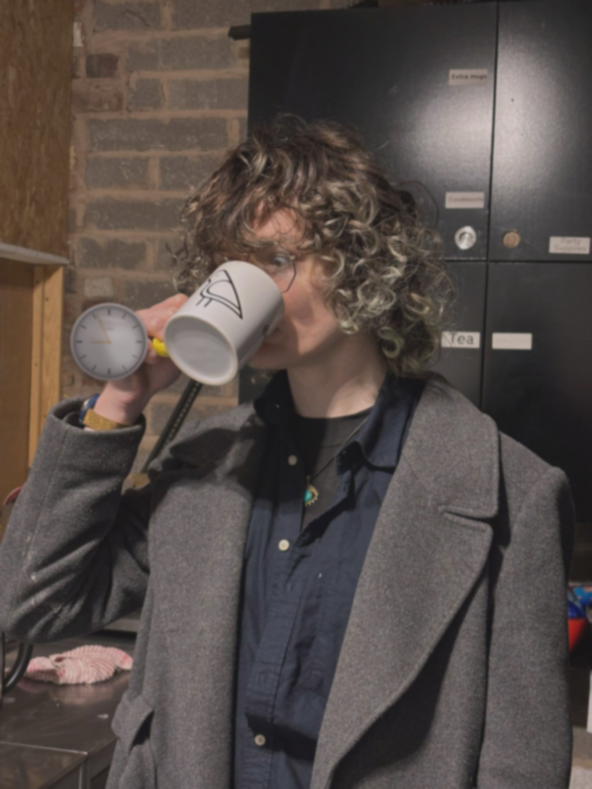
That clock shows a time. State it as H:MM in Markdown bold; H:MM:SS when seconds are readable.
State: **8:56**
